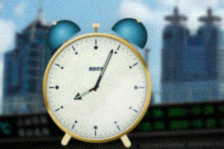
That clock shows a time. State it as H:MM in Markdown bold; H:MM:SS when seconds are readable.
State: **8:04**
